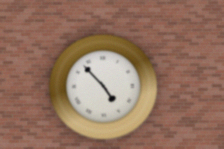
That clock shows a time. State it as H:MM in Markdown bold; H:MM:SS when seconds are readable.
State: **4:53**
